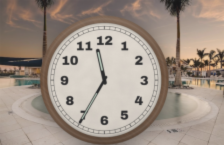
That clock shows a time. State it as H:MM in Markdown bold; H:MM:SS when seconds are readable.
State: **11:35**
